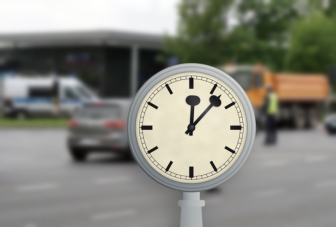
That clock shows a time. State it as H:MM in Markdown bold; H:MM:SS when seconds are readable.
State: **12:07**
